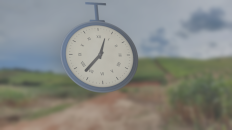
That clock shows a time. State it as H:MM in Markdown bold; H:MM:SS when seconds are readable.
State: **12:37**
